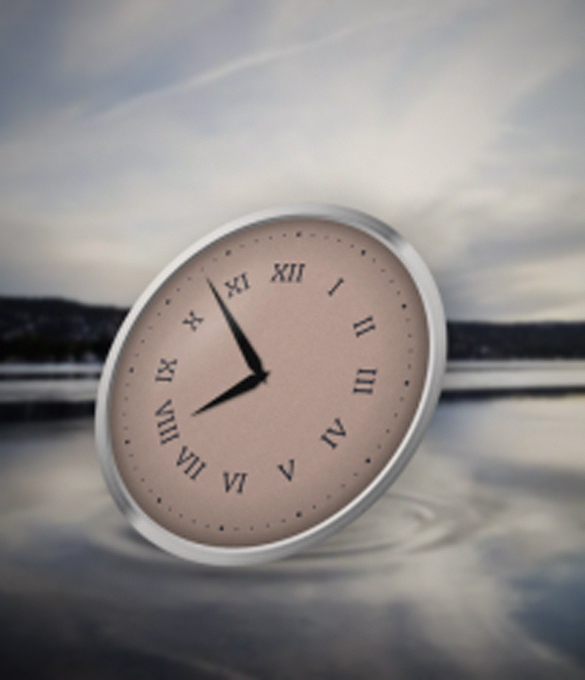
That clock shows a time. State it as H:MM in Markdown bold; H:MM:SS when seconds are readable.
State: **7:53**
